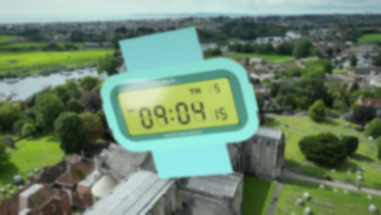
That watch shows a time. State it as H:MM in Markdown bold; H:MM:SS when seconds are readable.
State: **9:04:15**
